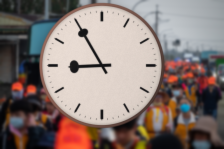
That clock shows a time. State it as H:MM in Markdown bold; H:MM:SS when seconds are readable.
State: **8:55**
